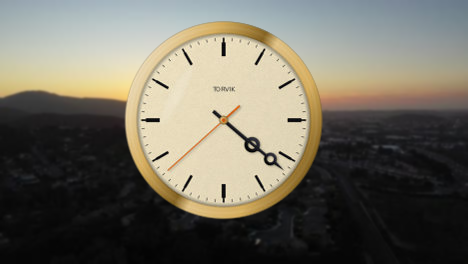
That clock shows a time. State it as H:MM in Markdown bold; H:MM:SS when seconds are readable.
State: **4:21:38**
